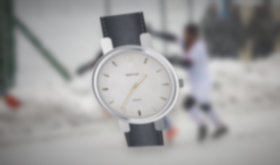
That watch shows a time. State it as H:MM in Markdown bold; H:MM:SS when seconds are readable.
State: **1:36**
